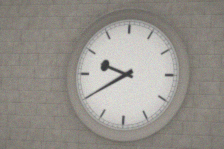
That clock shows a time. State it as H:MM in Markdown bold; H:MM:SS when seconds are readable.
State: **9:40**
